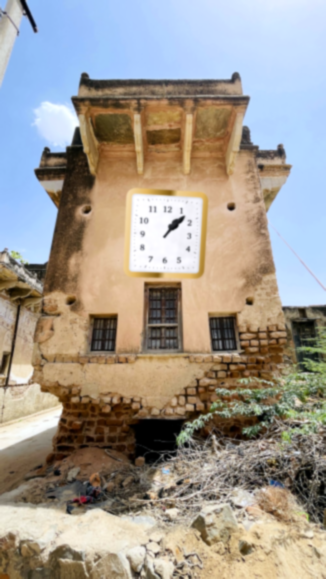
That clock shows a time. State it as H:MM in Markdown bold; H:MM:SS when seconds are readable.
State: **1:07**
